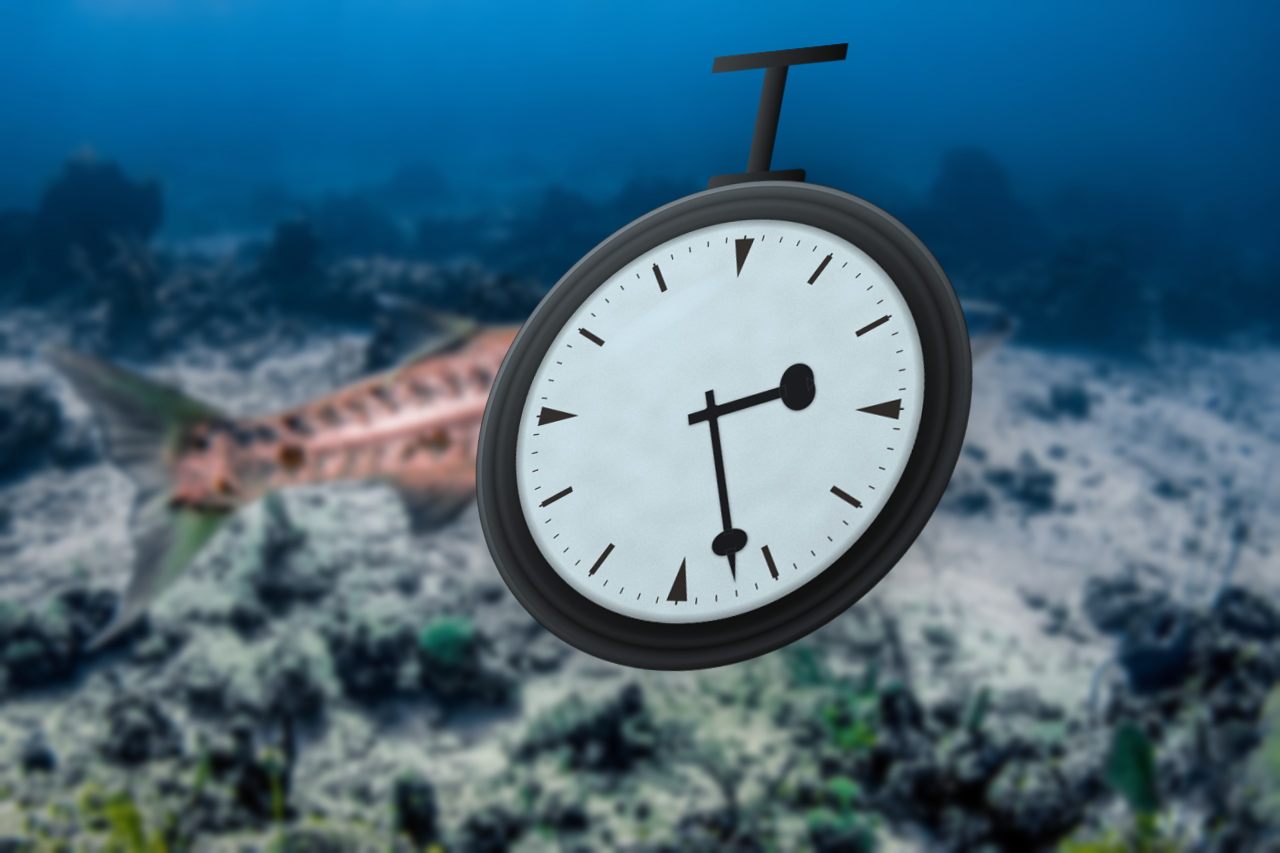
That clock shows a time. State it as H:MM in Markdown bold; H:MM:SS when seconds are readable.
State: **2:27**
